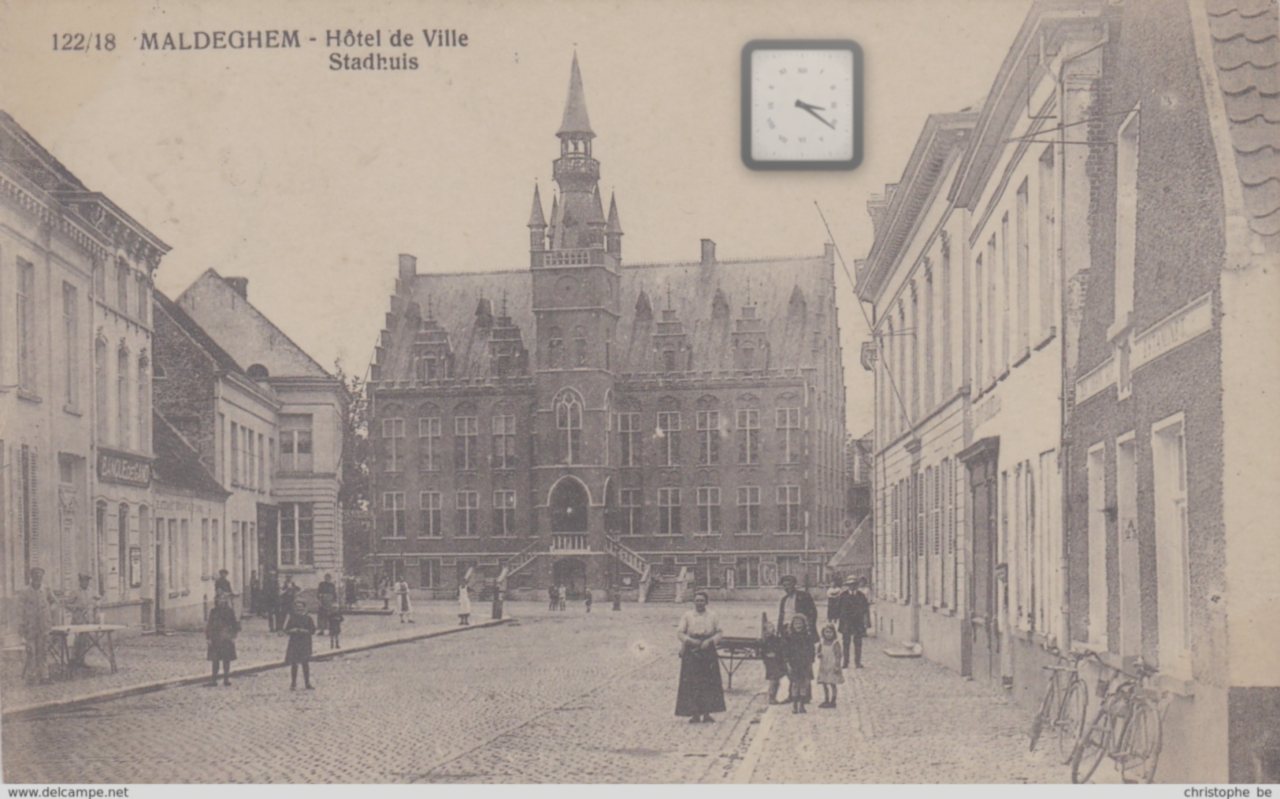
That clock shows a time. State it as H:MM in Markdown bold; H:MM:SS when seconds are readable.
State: **3:21**
